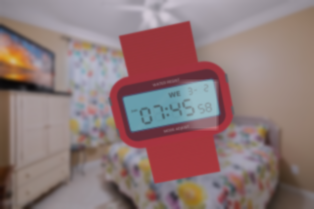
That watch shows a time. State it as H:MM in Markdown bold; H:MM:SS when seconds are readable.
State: **7:45**
